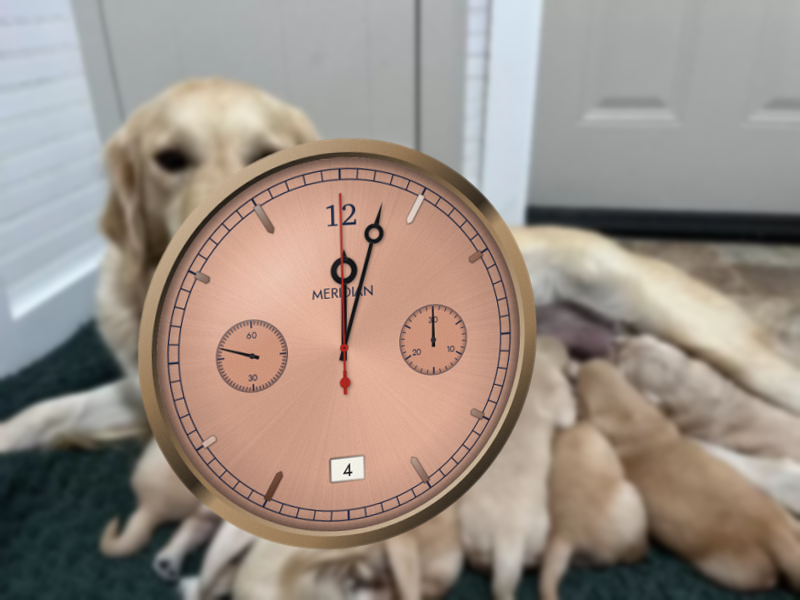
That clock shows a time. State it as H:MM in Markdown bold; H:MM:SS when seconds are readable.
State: **12:02:48**
